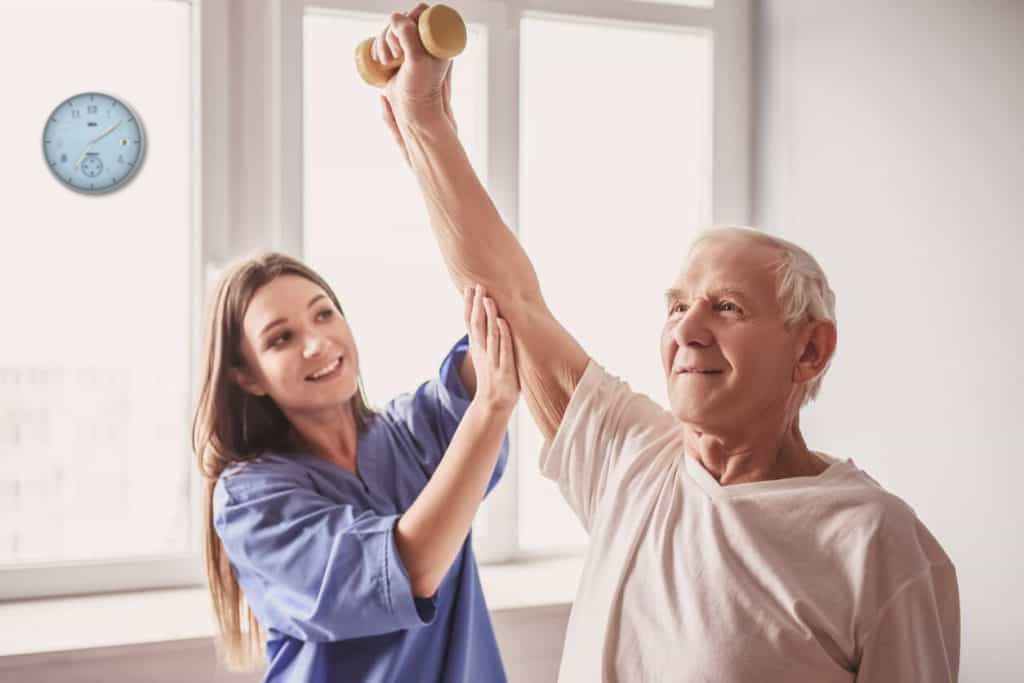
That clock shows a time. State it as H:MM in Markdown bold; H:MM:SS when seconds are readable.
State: **7:09**
